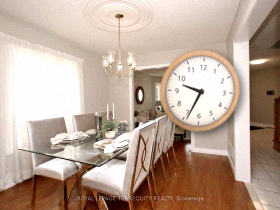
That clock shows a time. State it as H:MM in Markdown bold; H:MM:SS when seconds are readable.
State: **9:34**
